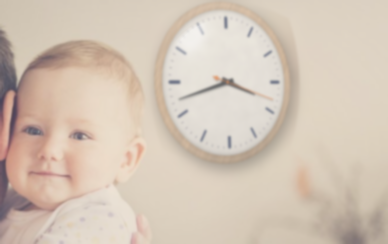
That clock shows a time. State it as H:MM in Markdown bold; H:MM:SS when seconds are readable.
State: **3:42:18**
